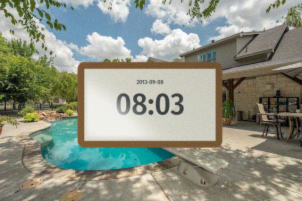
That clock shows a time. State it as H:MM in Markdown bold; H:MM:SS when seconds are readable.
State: **8:03**
